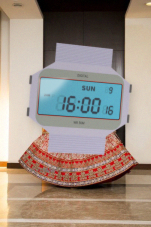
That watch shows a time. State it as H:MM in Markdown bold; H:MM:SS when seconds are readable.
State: **16:00:16**
